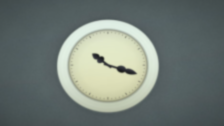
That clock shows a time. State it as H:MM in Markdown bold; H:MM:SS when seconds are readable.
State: **10:18**
